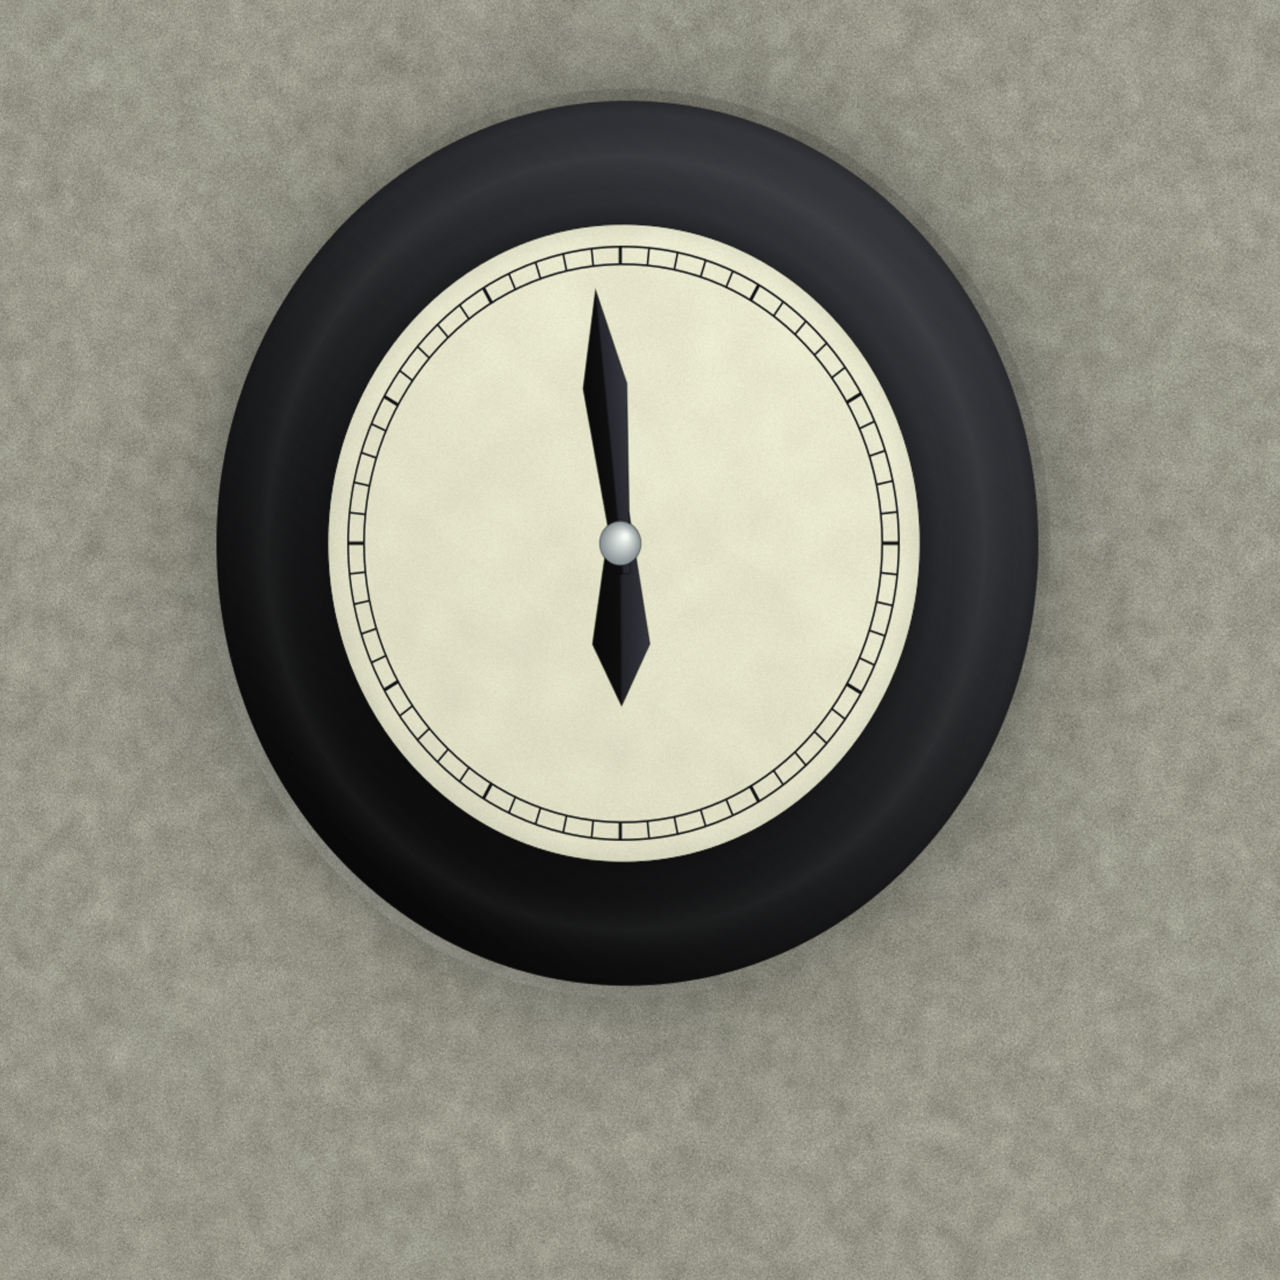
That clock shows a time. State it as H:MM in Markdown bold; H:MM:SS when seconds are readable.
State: **5:59**
